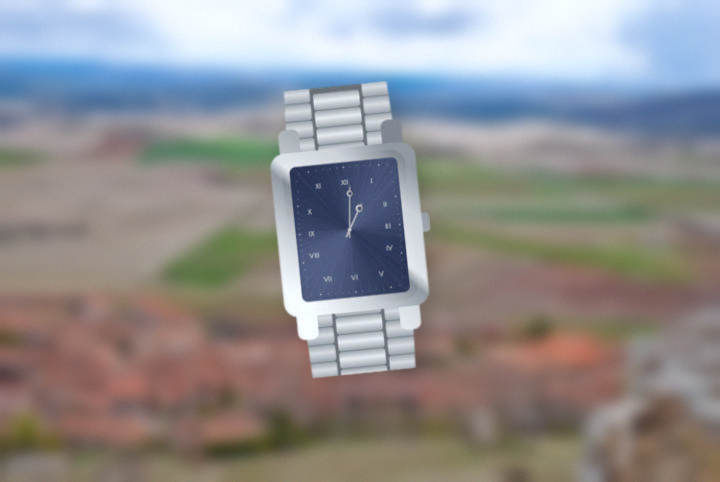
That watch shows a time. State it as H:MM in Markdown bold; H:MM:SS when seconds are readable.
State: **1:01**
